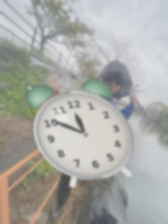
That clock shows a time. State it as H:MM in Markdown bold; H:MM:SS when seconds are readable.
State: **11:51**
